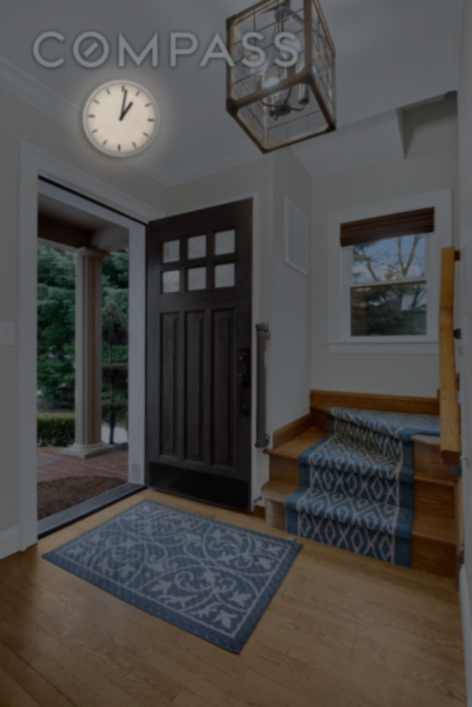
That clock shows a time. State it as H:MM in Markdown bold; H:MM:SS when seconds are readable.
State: **1:01**
